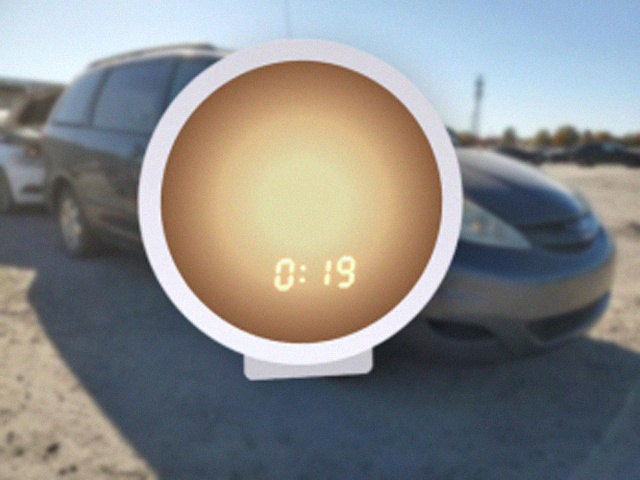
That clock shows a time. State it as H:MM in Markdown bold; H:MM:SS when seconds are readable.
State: **0:19**
